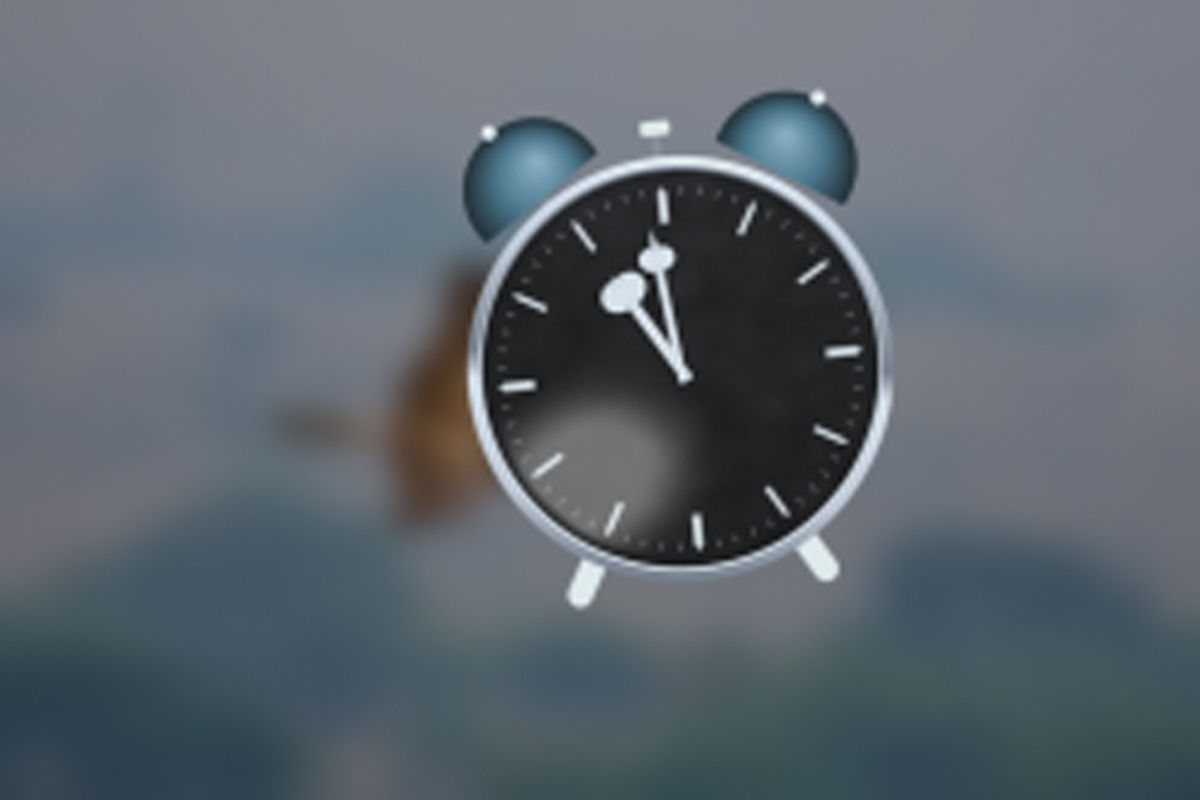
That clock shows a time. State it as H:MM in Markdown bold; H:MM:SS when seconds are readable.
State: **10:59**
